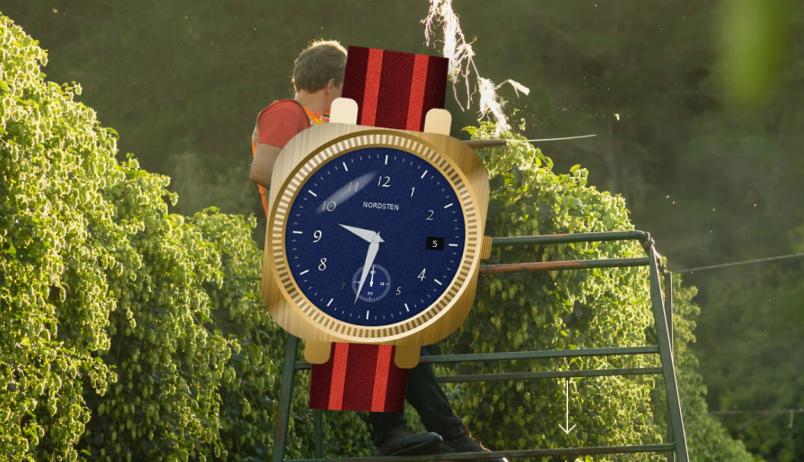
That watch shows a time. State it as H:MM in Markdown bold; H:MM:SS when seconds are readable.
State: **9:32**
